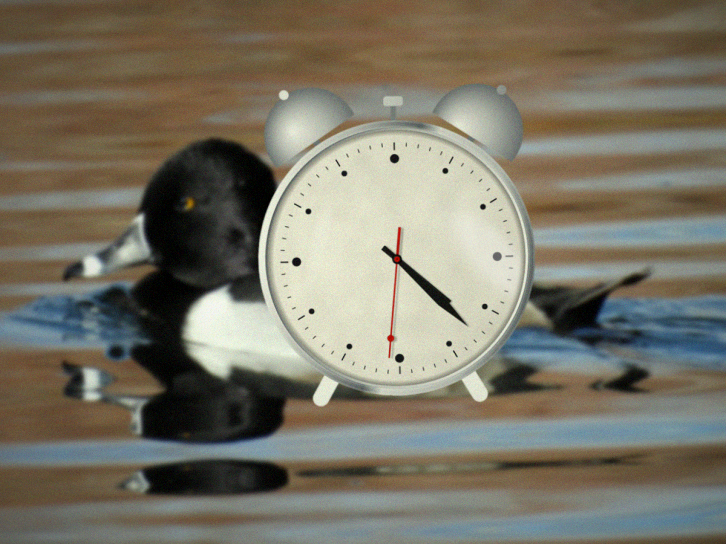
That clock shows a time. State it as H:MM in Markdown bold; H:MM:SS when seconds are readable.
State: **4:22:31**
